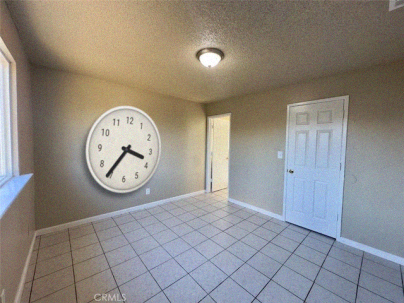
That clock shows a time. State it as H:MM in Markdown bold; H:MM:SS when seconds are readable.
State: **3:36**
